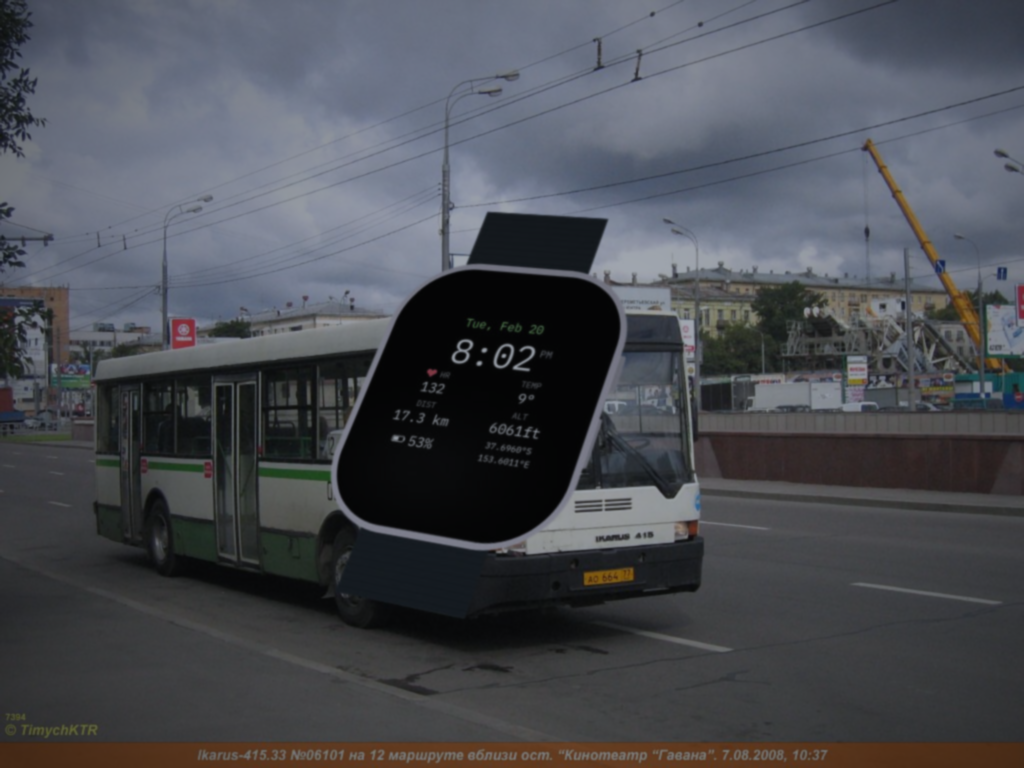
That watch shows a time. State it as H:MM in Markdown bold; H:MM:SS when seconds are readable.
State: **8:02**
